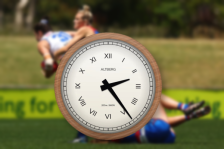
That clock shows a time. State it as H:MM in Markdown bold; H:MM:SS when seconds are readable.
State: **2:24**
